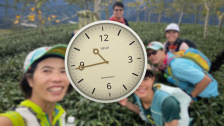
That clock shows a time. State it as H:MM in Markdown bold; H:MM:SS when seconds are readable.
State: **10:44**
